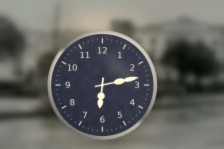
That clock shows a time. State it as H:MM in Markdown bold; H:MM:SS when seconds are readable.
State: **6:13**
